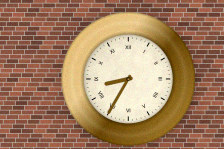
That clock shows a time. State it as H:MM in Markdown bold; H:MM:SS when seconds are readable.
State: **8:35**
